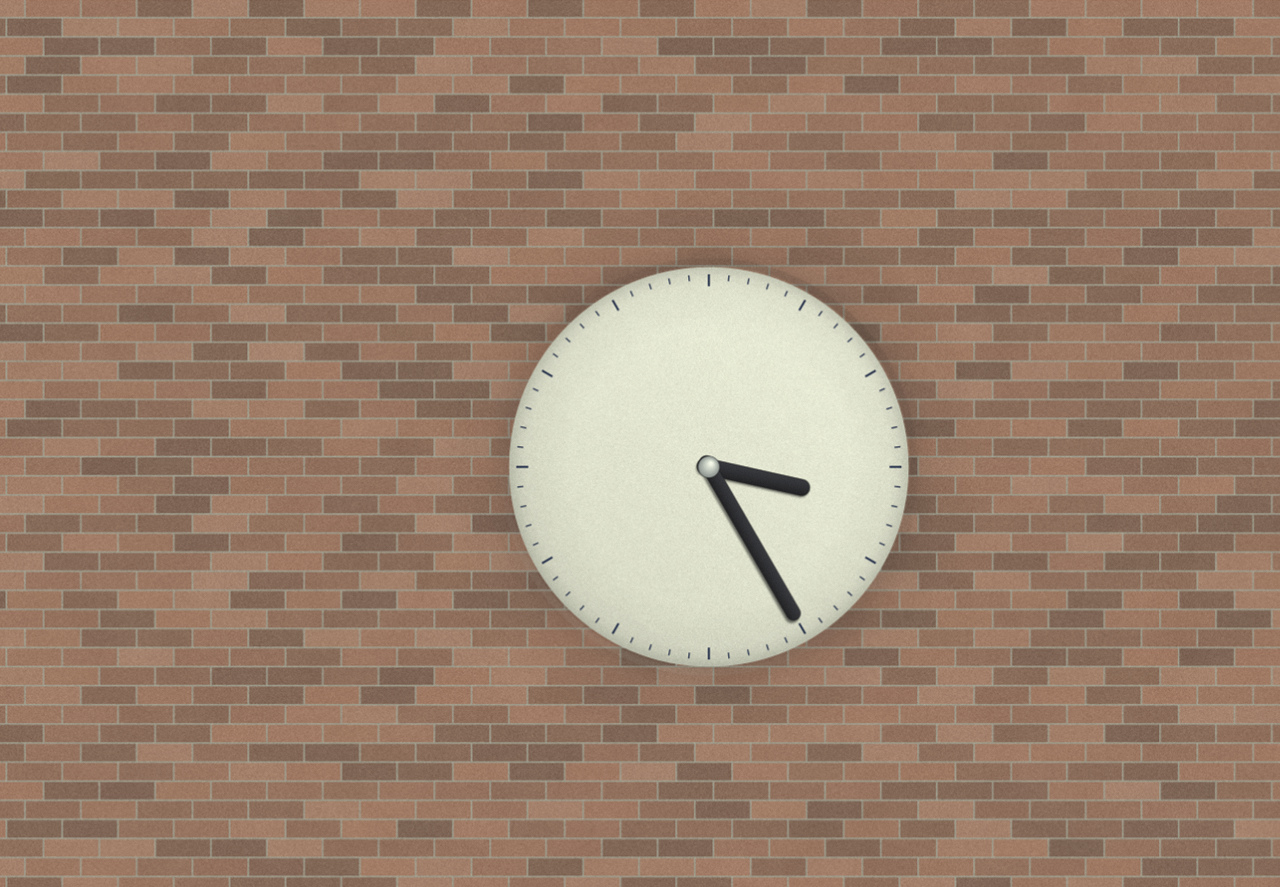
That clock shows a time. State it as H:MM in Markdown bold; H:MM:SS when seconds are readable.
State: **3:25**
